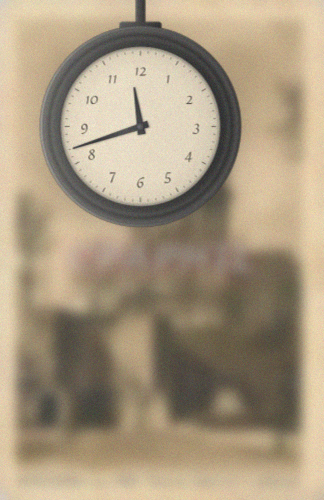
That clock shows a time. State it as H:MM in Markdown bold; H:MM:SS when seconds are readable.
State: **11:42**
